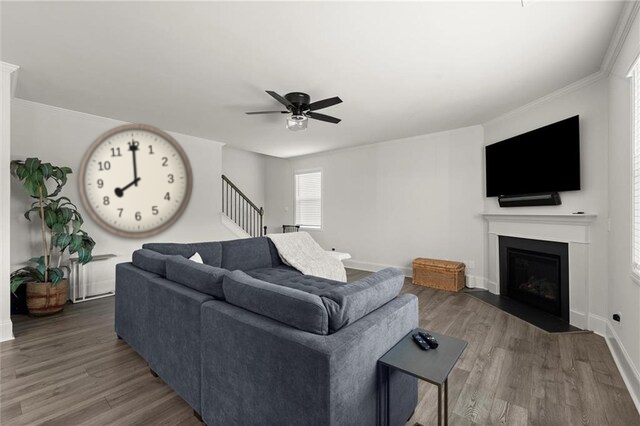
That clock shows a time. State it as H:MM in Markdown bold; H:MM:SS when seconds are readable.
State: **8:00**
